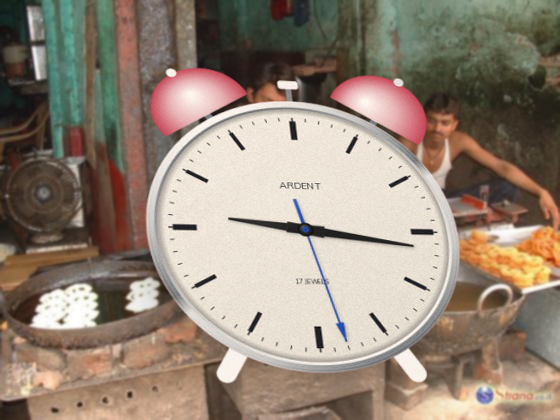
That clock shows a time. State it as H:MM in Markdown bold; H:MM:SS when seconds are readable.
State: **9:16:28**
